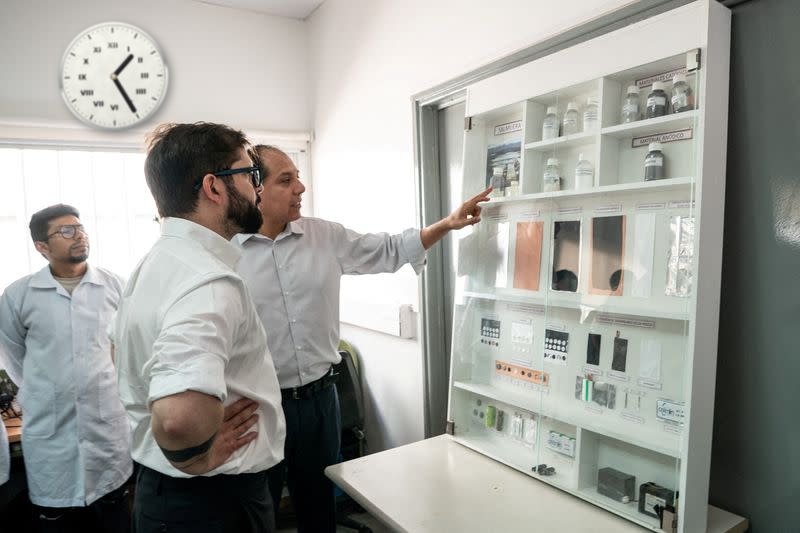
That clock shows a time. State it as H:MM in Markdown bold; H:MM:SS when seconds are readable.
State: **1:25**
